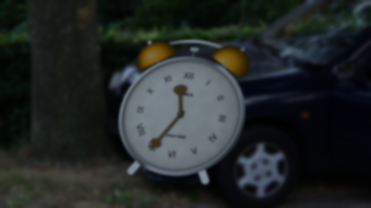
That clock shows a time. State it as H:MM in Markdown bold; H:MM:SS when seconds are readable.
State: **11:35**
